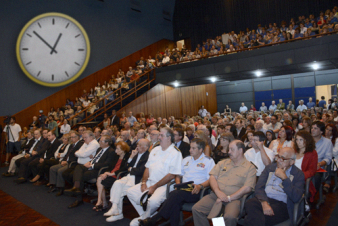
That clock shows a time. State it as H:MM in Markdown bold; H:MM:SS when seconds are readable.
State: **12:52**
